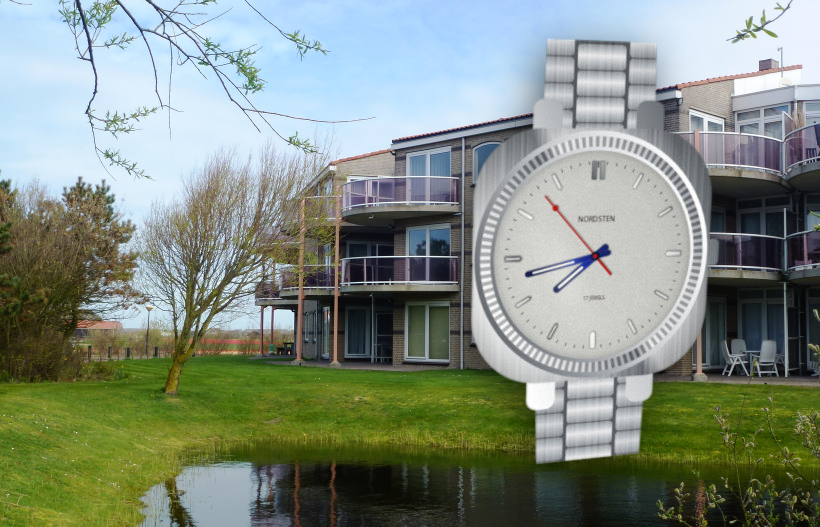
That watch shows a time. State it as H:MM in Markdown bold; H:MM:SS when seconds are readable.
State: **7:42:53**
